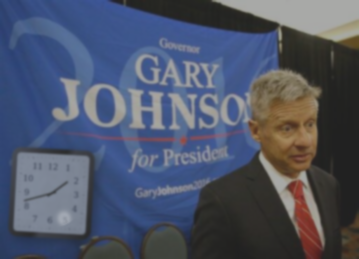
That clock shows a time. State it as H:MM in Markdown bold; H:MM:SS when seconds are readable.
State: **1:42**
